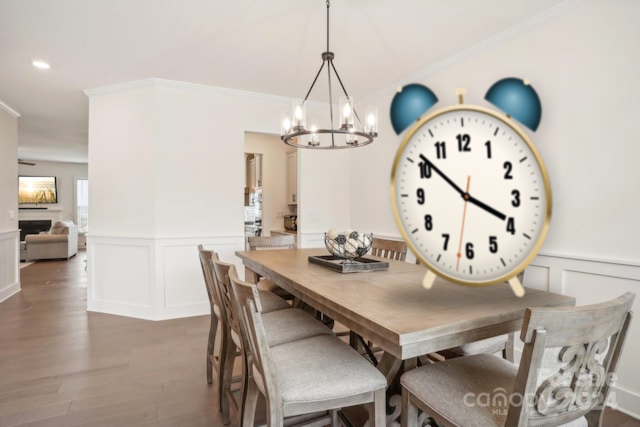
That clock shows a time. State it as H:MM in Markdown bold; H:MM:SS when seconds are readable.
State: **3:51:32**
